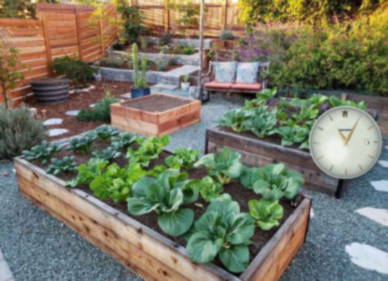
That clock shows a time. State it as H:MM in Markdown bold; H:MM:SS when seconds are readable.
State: **11:05**
